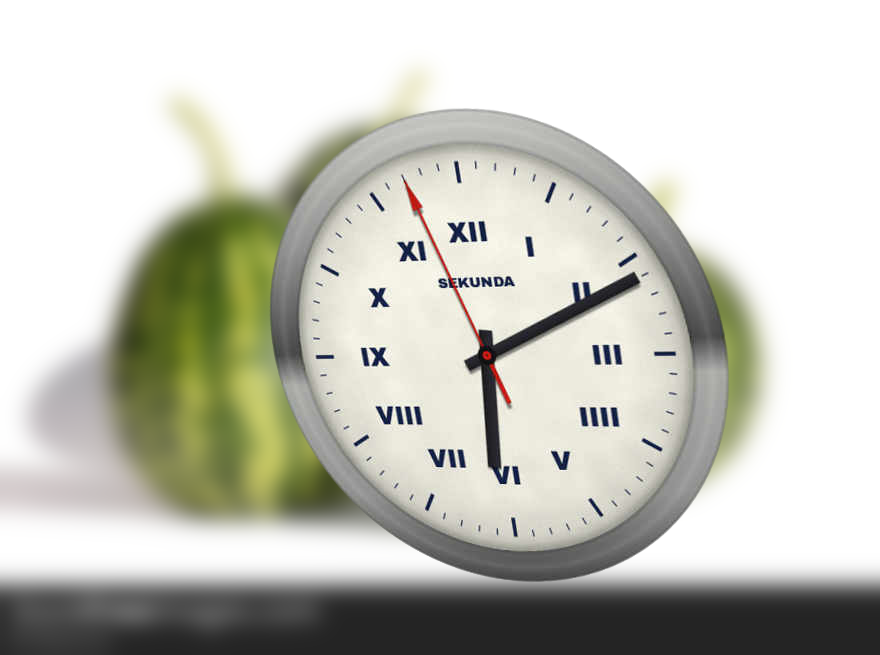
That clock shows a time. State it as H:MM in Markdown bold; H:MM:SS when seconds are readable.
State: **6:10:57**
